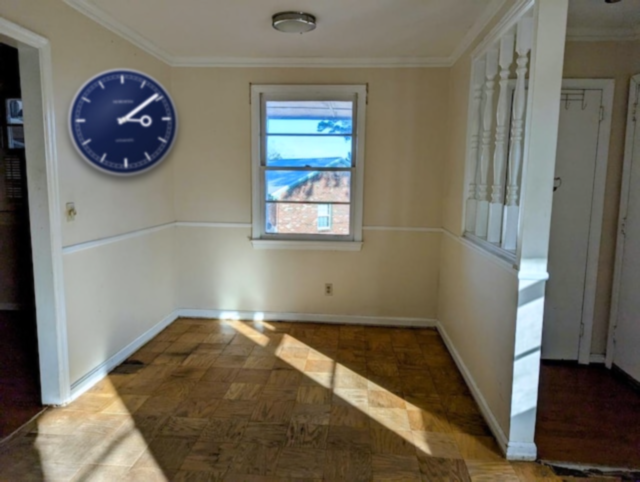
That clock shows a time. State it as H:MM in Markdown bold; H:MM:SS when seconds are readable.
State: **3:09**
